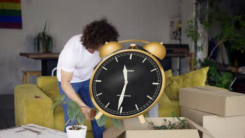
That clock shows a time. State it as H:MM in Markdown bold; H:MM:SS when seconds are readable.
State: **11:31**
